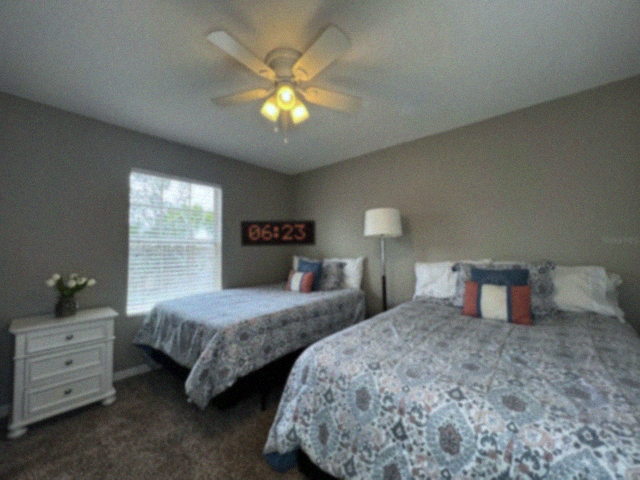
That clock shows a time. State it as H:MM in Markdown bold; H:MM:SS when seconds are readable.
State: **6:23**
